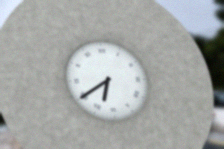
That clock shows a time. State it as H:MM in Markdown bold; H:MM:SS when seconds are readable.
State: **6:40**
